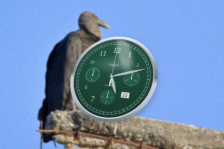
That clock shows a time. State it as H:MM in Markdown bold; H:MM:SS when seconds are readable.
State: **5:12**
